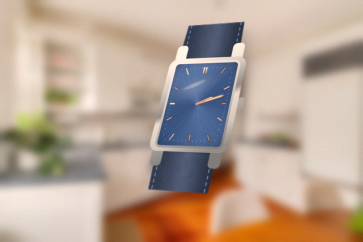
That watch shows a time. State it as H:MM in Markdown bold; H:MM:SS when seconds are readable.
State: **2:12**
